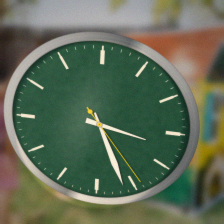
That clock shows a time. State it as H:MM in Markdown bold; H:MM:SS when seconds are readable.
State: **3:26:24**
